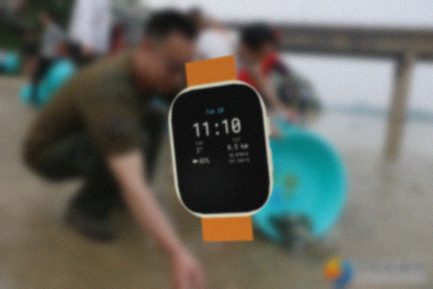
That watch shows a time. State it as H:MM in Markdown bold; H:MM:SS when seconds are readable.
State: **11:10**
